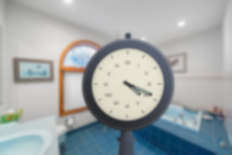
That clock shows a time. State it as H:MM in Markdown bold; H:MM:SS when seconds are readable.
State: **4:19**
